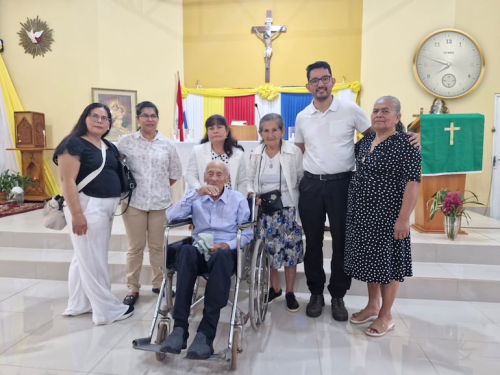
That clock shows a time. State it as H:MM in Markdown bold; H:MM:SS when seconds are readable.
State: **7:48**
